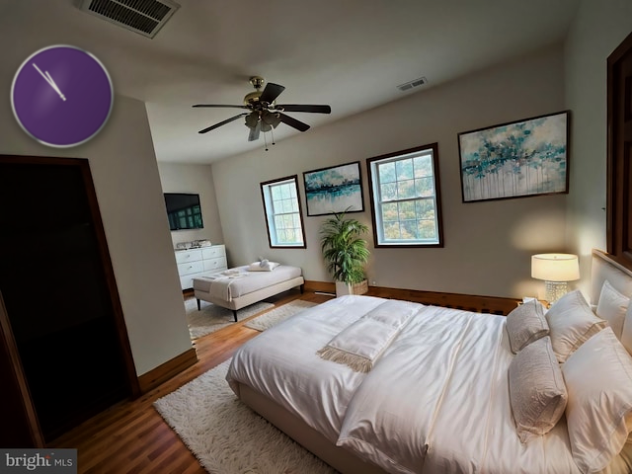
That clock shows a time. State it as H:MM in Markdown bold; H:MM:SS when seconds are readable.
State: **10:53**
